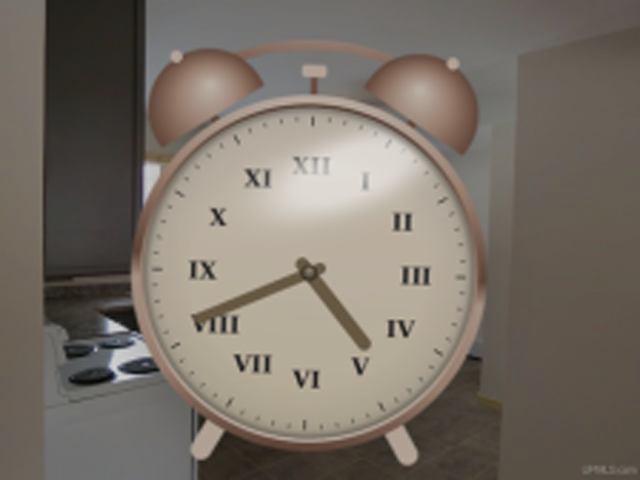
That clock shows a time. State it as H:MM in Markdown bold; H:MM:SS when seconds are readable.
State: **4:41**
